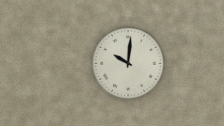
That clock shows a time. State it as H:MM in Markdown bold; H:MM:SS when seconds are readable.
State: **10:01**
